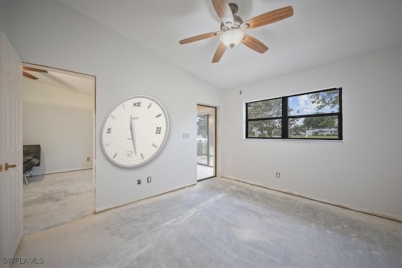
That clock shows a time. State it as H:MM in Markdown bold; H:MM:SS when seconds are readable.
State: **11:27**
